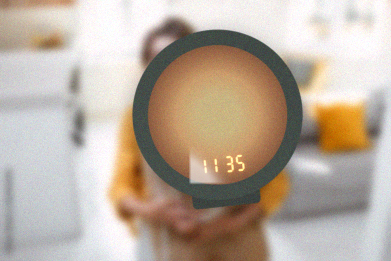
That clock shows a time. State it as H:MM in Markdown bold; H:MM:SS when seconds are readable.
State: **11:35**
